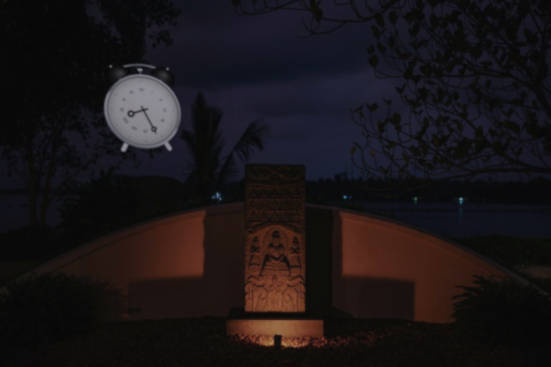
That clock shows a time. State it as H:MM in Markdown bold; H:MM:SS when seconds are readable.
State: **8:26**
